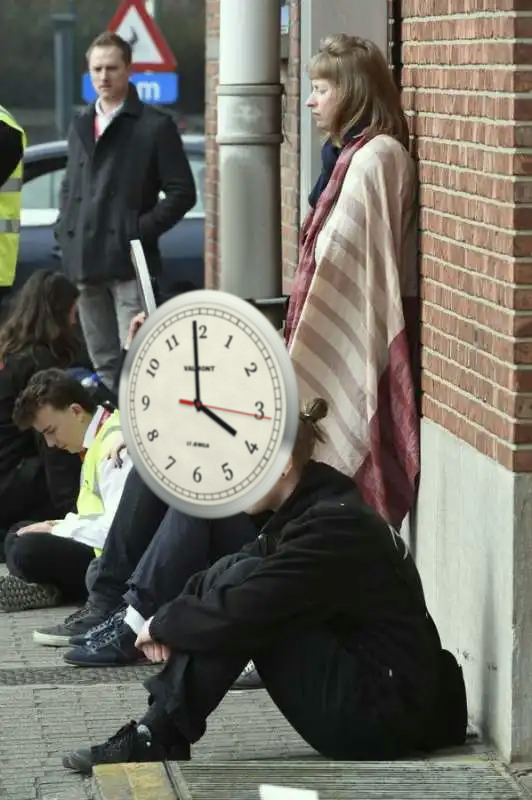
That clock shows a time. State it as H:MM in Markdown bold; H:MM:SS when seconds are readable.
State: **3:59:16**
